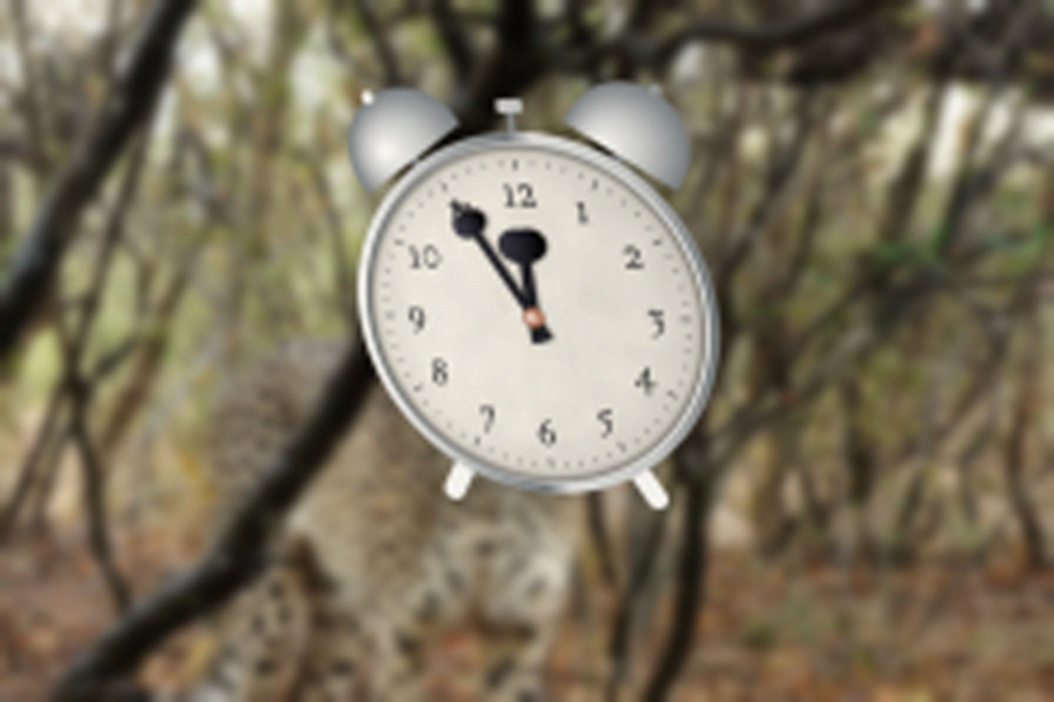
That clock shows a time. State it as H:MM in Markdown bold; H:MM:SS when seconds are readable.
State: **11:55**
